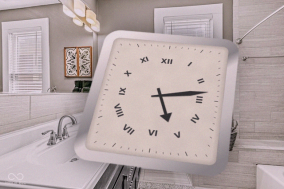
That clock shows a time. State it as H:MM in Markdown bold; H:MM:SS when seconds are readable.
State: **5:13**
